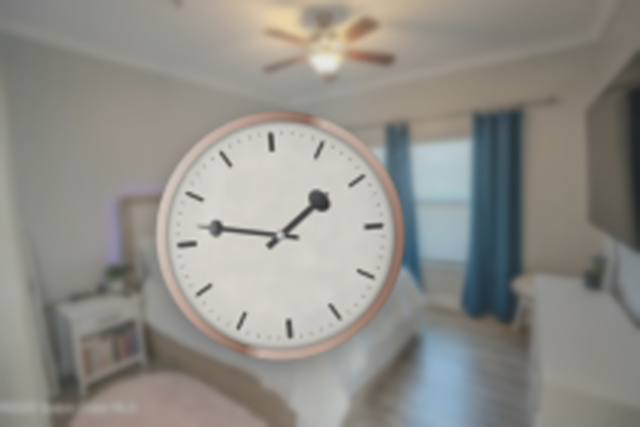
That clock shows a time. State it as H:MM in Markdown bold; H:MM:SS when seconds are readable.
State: **1:47**
